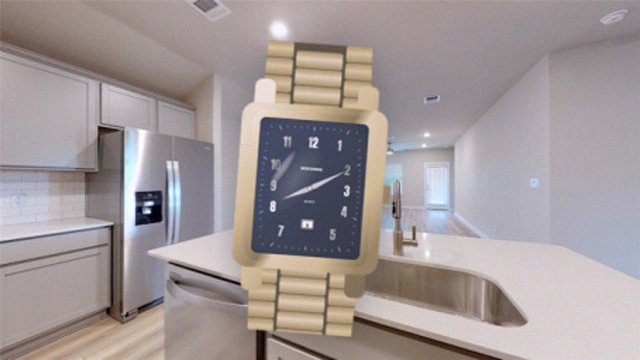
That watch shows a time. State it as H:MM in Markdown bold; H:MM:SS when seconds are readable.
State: **8:10**
